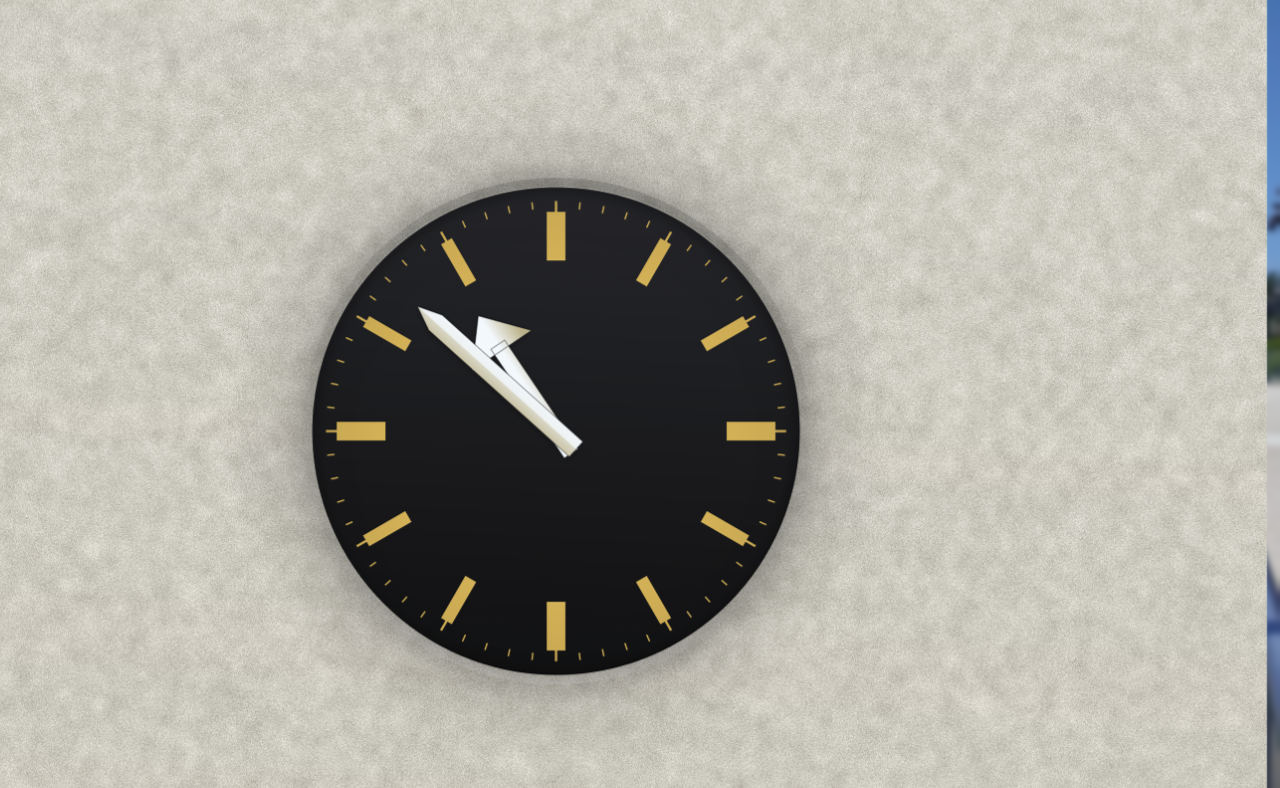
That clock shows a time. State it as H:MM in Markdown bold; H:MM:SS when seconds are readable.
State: **10:52**
